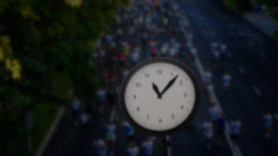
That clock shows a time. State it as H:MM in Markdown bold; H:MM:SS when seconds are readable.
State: **11:07**
